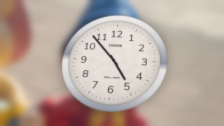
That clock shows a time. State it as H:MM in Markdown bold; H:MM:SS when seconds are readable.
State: **4:53**
